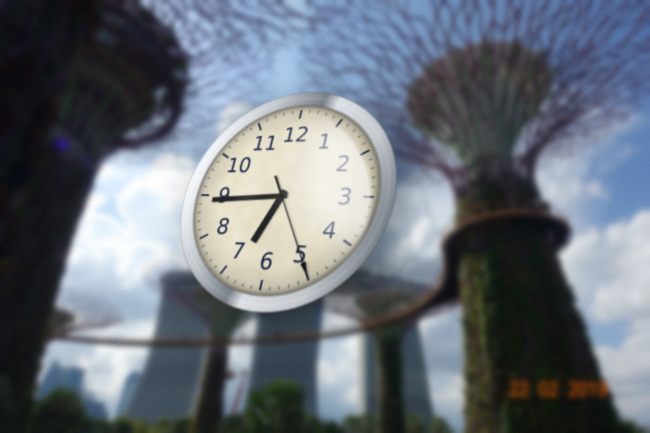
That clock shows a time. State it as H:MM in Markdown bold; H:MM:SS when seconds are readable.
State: **6:44:25**
